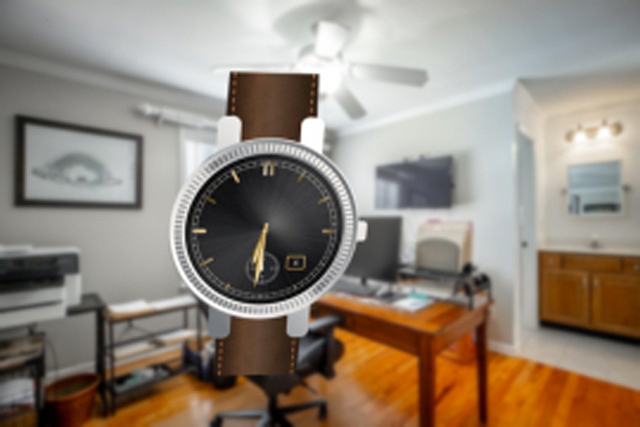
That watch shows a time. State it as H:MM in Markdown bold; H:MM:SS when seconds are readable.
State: **6:31**
